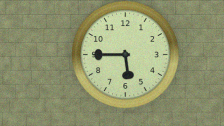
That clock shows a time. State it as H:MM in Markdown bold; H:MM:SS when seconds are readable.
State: **5:45**
